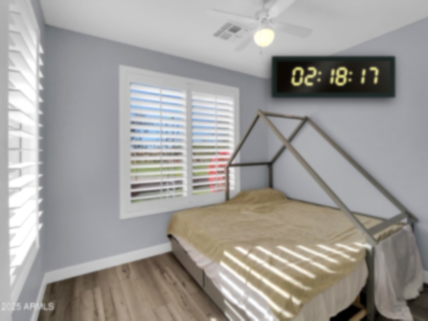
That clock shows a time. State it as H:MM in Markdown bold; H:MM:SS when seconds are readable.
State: **2:18:17**
